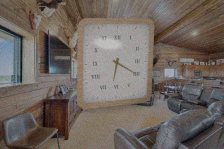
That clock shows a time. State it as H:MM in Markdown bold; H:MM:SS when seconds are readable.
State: **6:20**
